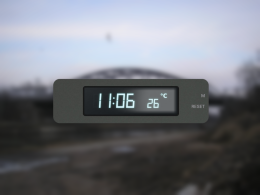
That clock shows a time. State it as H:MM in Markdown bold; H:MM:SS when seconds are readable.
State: **11:06**
